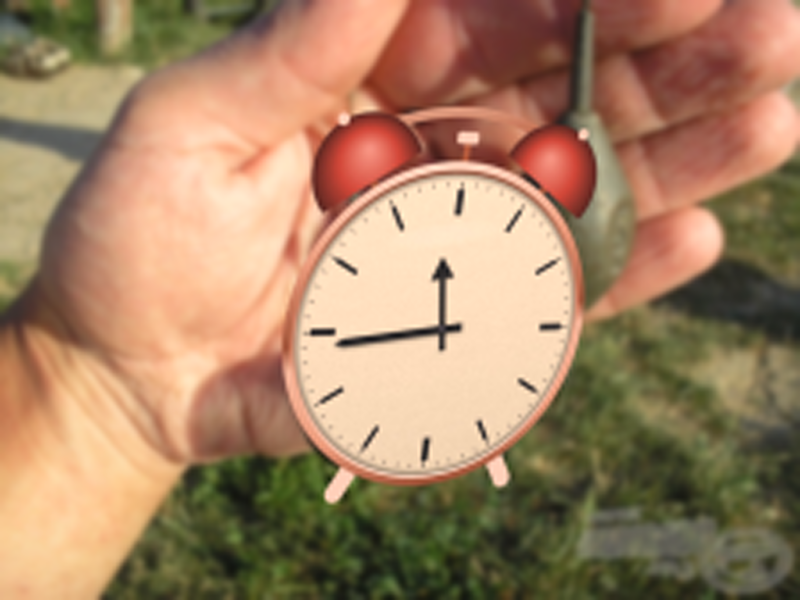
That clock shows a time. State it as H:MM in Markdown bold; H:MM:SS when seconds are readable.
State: **11:44**
